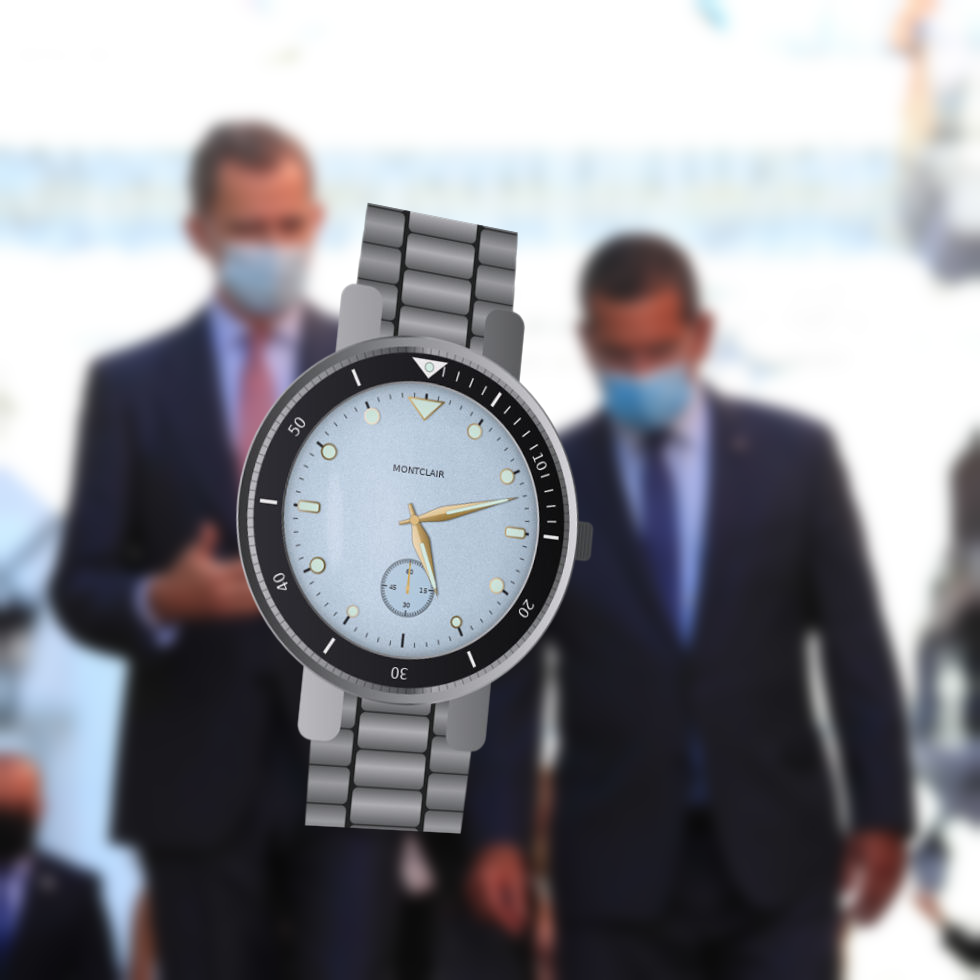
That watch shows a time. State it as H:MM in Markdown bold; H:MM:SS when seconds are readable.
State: **5:12**
